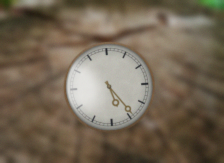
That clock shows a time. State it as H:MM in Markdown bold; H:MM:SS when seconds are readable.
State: **5:24**
